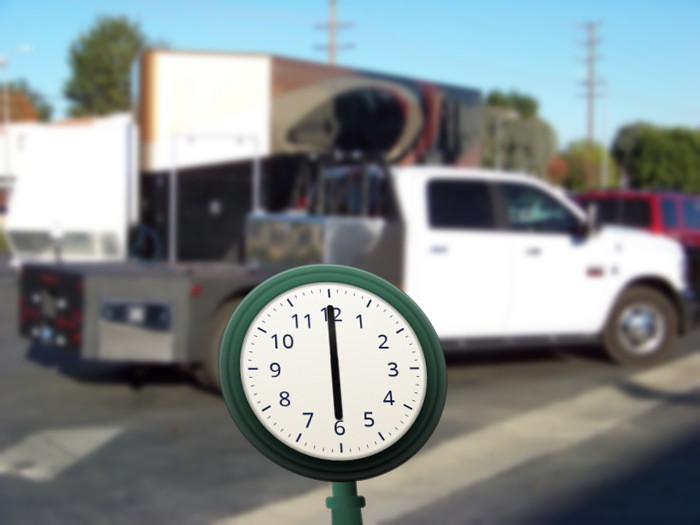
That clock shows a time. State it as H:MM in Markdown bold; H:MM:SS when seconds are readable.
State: **6:00**
